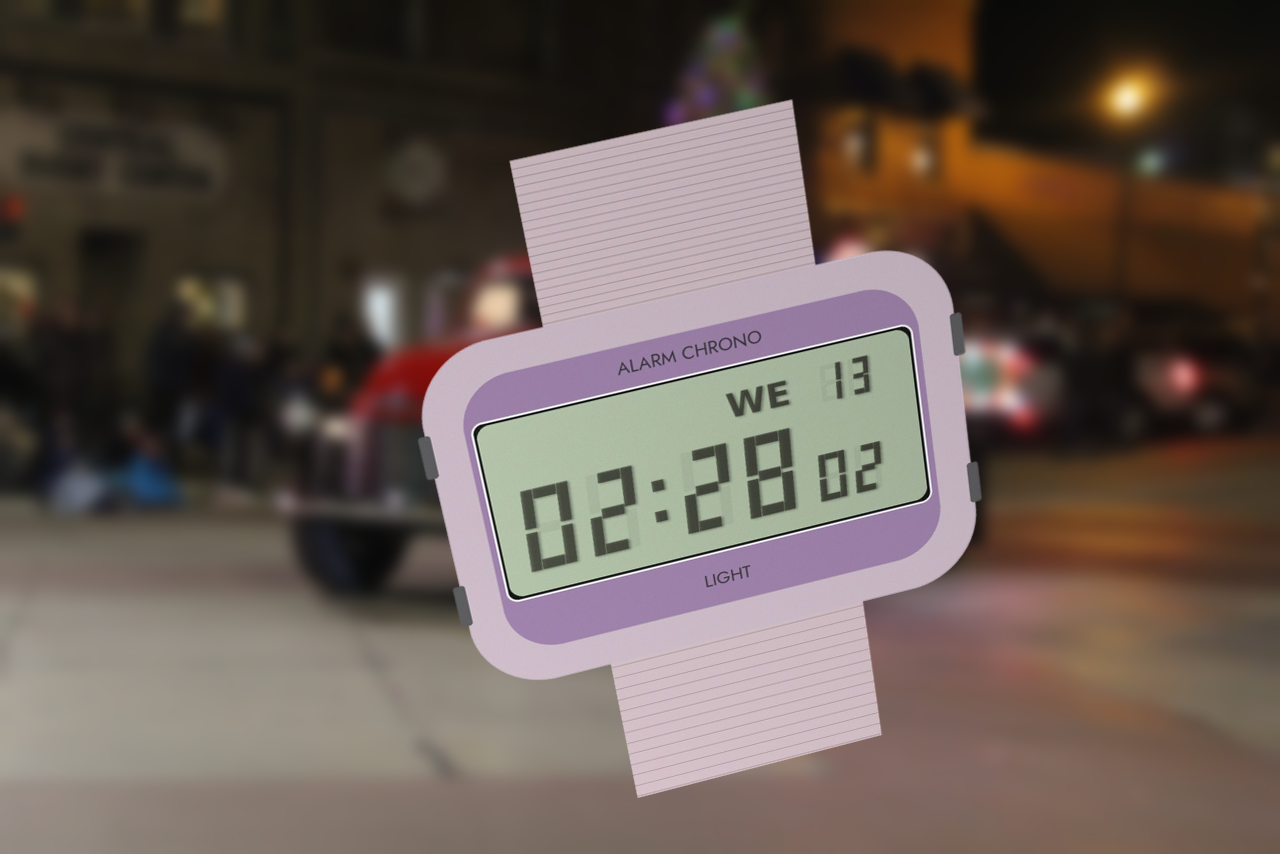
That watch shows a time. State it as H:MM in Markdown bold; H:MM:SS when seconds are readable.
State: **2:28:02**
